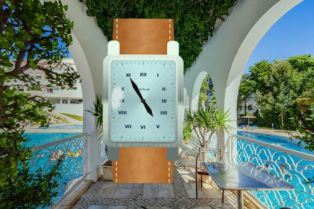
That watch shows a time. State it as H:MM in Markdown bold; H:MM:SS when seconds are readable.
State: **4:55**
